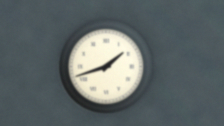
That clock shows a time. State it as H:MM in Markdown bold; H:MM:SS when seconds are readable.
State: **1:42**
